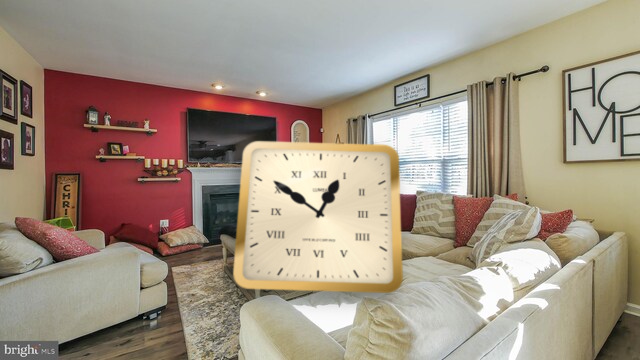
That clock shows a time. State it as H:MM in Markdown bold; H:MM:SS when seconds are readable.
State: **12:51**
